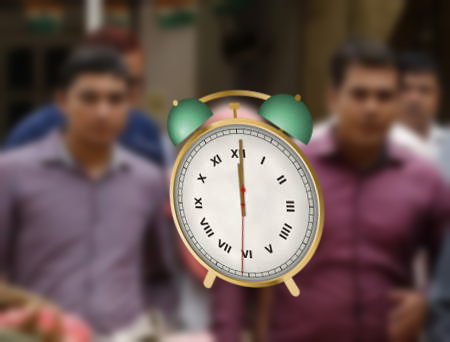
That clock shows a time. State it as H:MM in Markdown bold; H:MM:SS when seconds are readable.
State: **12:00:31**
